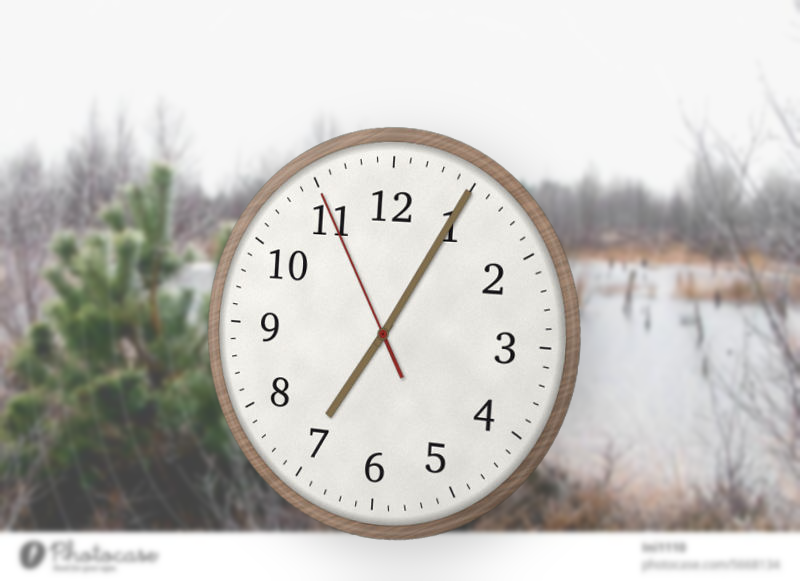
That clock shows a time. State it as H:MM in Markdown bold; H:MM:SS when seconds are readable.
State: **7:04:55**
